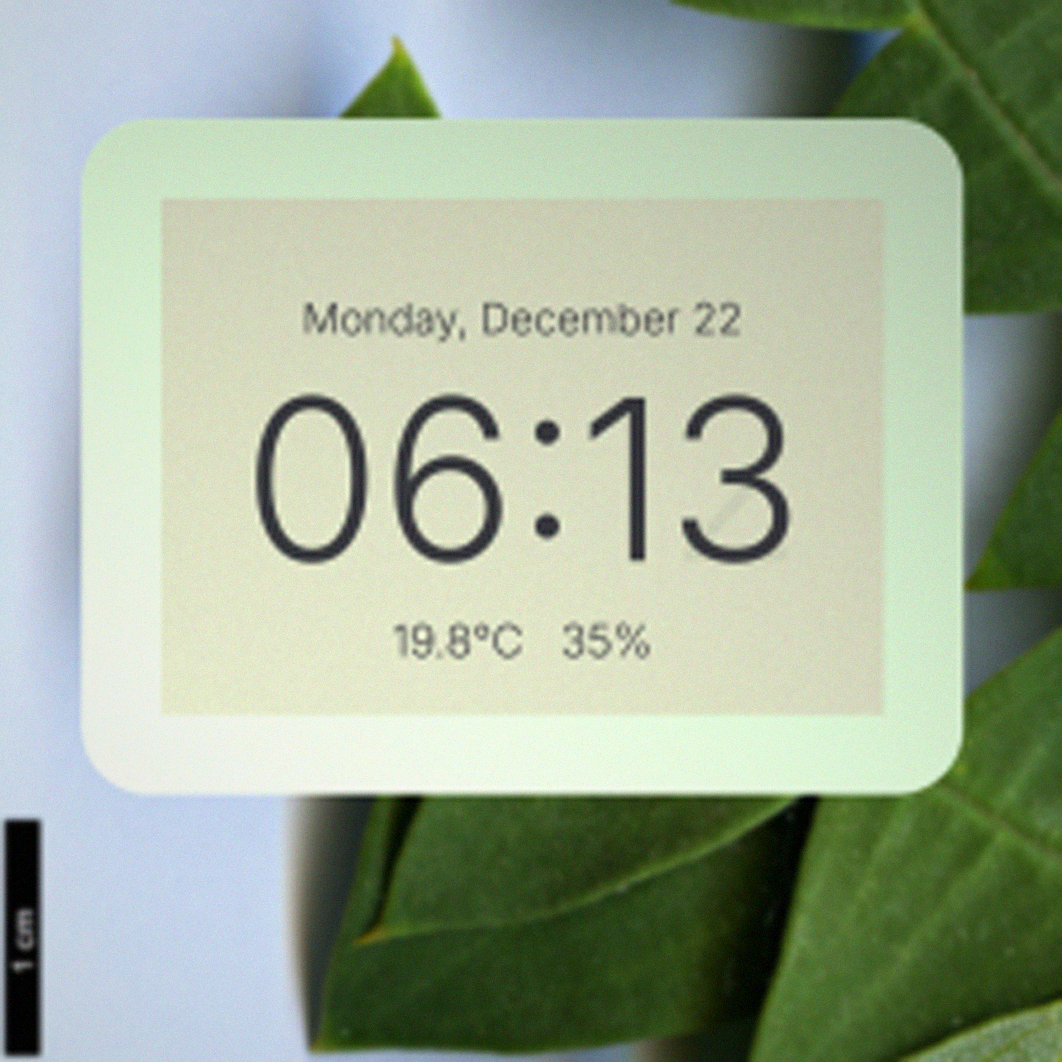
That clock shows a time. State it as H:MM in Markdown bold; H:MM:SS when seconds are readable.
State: **6:13**
